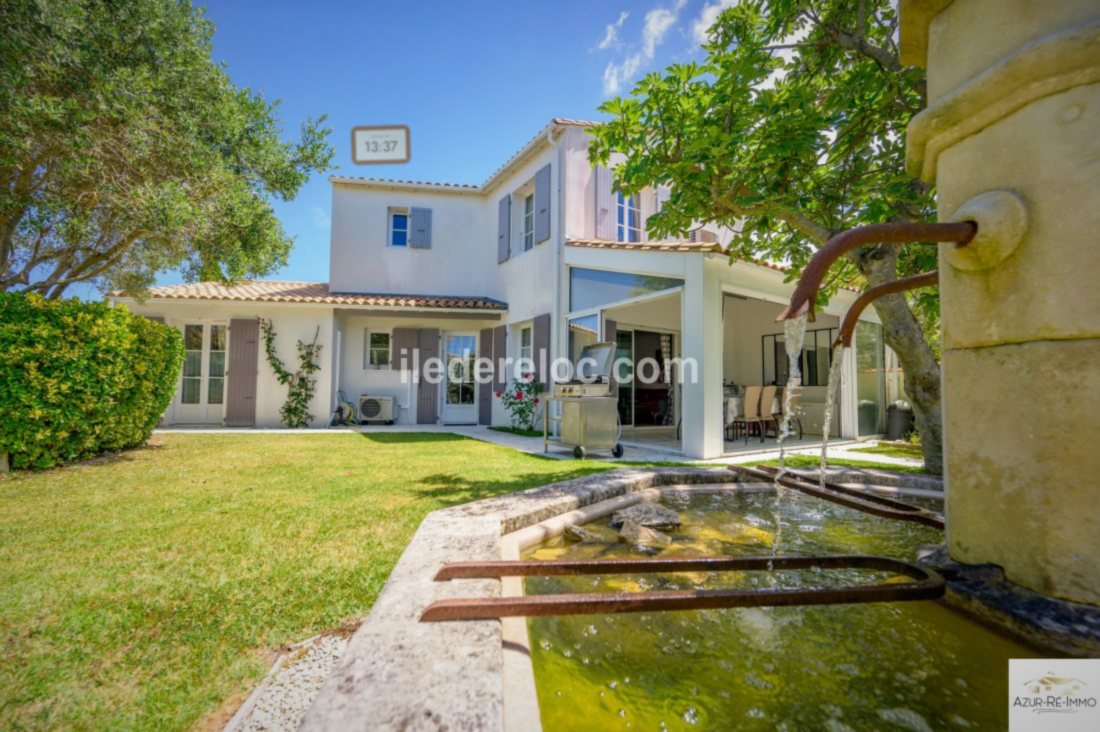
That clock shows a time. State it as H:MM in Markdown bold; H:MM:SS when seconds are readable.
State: **13:37**
